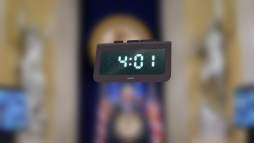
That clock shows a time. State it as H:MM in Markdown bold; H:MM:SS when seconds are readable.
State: **4:01**
